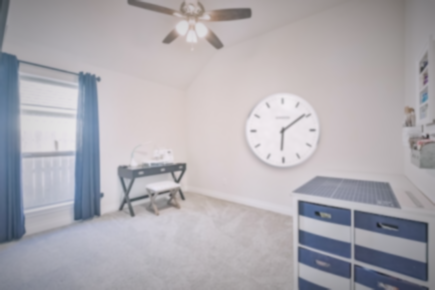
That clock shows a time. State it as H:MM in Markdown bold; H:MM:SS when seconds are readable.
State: **6:09**
